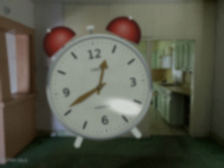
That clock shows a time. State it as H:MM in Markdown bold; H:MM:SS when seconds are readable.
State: **12:41**
